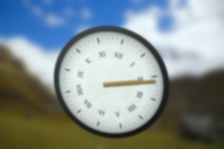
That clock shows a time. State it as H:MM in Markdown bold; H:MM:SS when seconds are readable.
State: **2:11**
